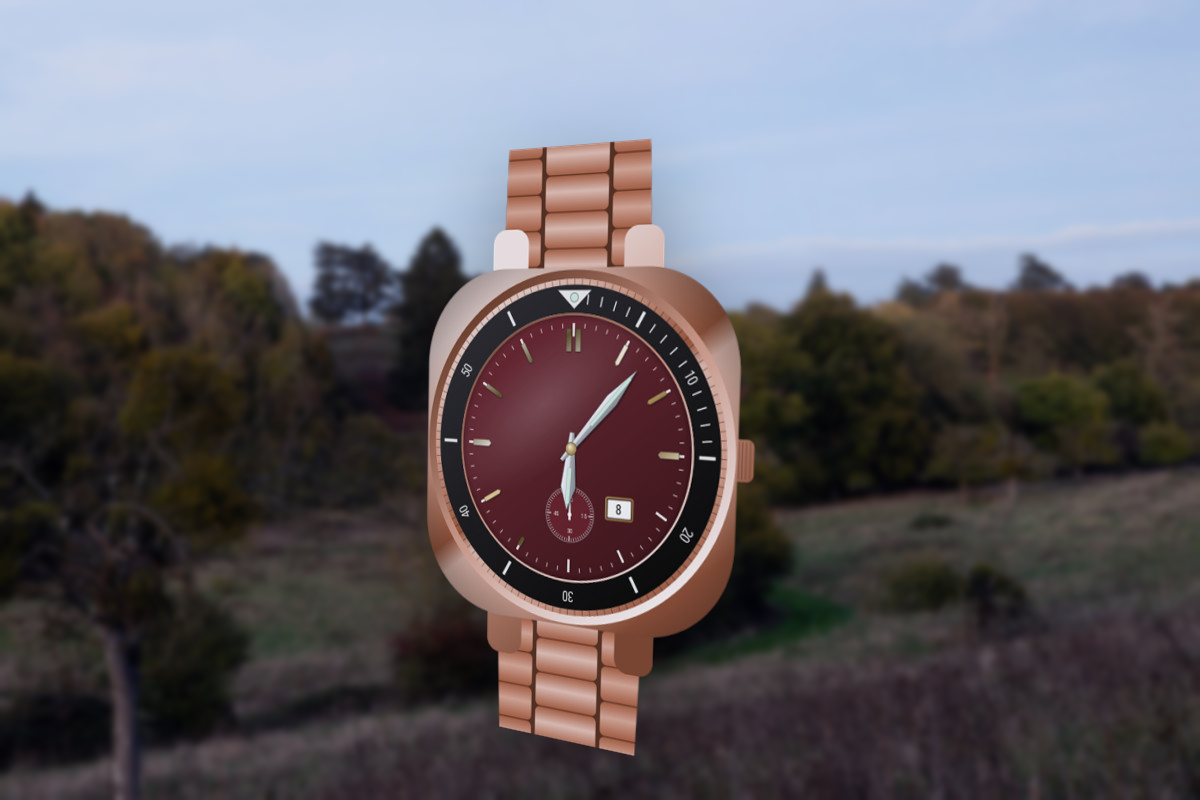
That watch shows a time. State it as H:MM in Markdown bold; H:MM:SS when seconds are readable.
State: **6:07**
